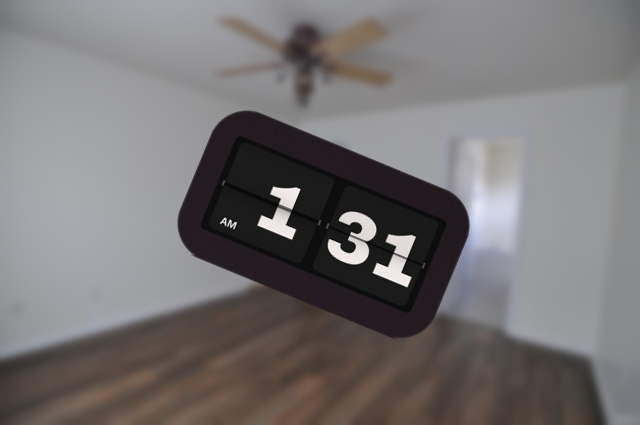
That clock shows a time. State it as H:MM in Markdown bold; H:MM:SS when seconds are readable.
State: **1:31**
